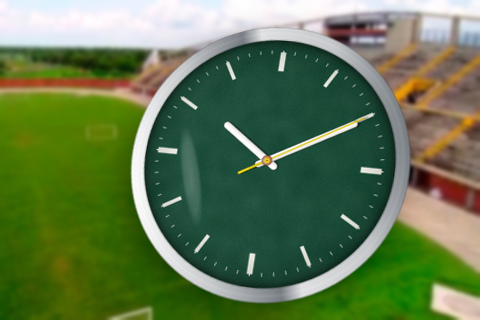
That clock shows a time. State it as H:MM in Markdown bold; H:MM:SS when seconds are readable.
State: **10:10:10**
